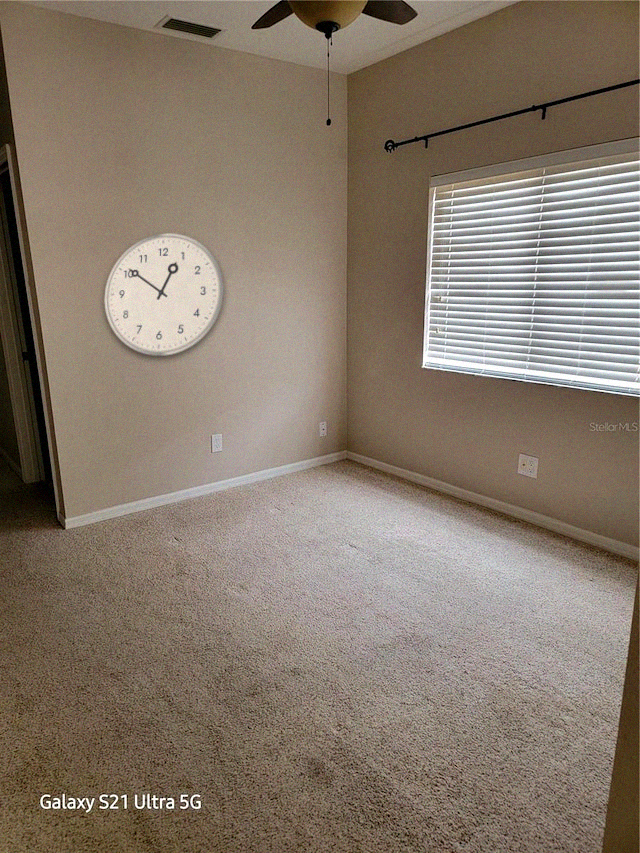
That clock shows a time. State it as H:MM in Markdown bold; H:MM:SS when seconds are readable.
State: **12:51**
